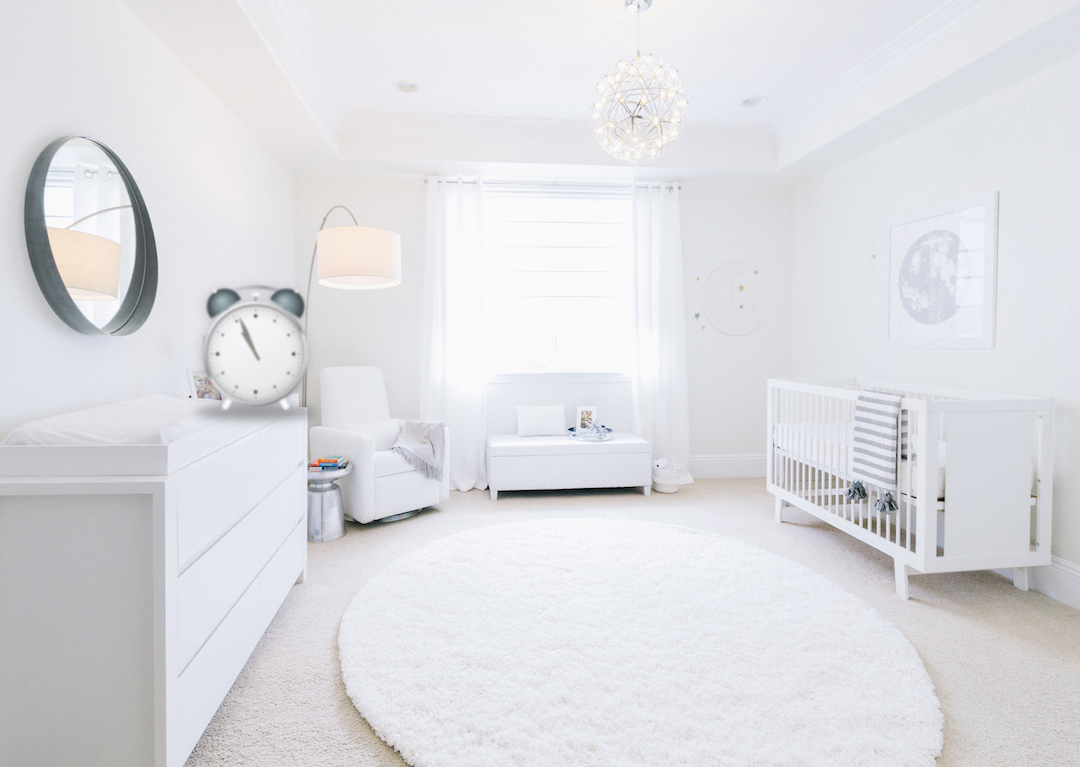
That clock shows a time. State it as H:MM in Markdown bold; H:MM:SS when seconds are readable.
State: **10:56**
